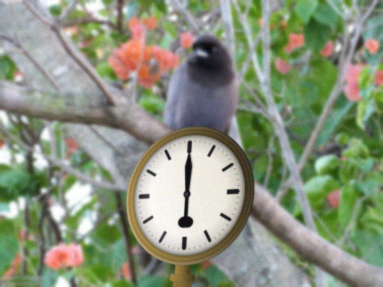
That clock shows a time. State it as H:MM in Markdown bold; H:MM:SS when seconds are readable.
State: **6:00**
